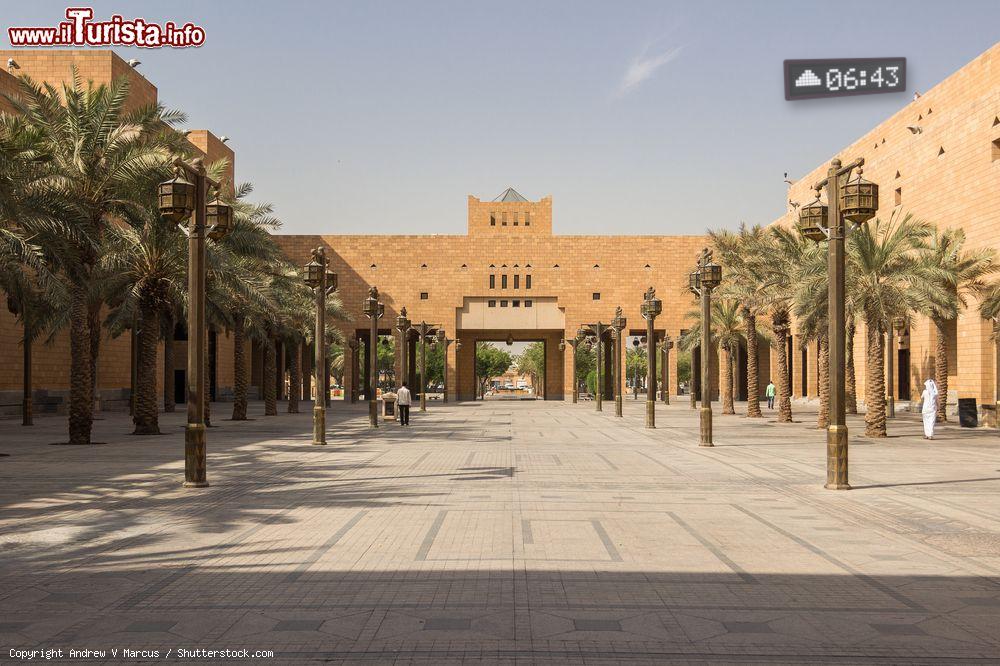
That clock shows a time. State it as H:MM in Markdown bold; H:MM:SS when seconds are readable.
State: **6:43**
